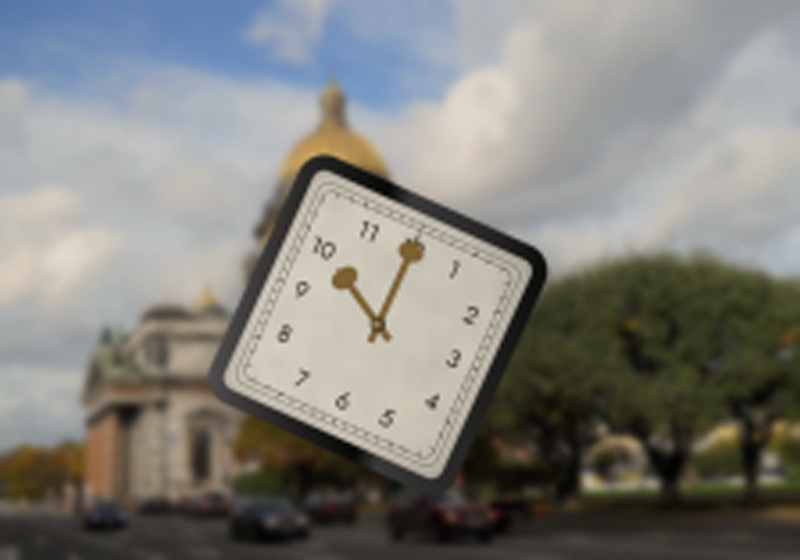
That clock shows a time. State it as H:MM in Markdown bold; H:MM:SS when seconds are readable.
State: **10:00**
